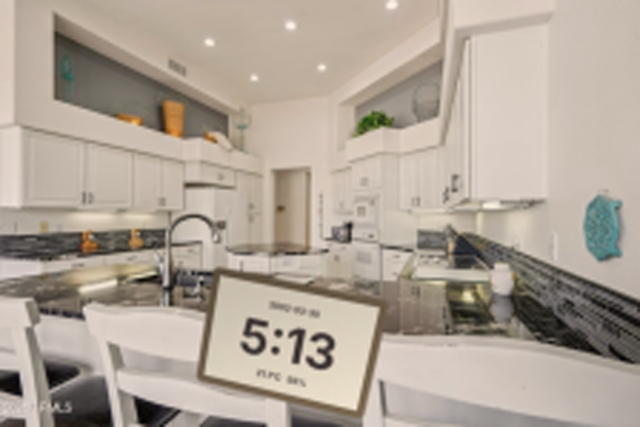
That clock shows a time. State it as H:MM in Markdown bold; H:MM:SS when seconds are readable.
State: **5:13**
